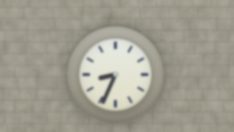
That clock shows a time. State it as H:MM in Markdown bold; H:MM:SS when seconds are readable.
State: **8:34**
